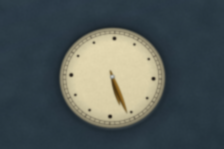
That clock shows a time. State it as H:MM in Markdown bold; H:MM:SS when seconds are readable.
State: **5:26**
